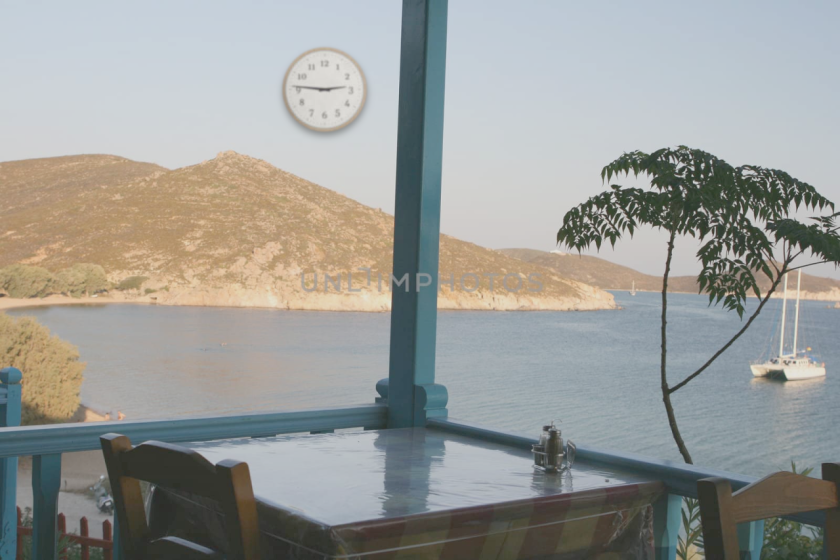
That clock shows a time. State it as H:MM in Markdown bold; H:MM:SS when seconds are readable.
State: **2:46**
